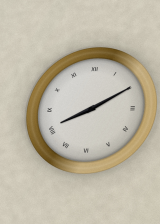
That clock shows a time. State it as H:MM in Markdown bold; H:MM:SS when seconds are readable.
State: **8:10**
